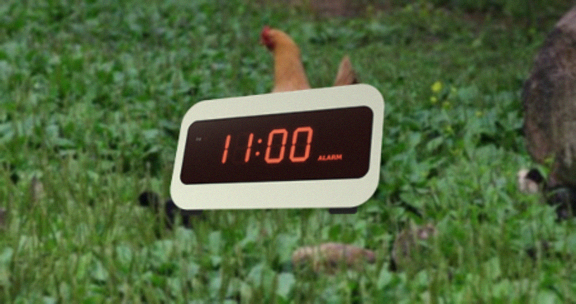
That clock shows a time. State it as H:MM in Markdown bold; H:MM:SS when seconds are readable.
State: **11:00**
